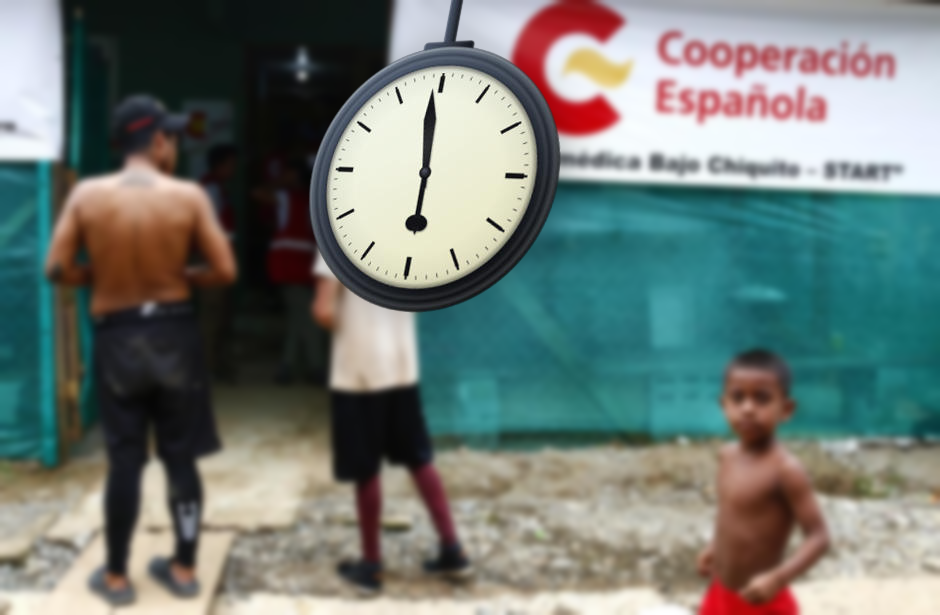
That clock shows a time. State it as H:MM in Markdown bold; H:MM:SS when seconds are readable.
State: **5:59**
